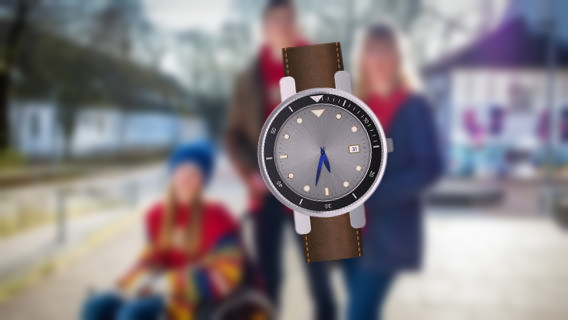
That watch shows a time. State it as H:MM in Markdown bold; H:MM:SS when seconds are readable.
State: **5:33**
